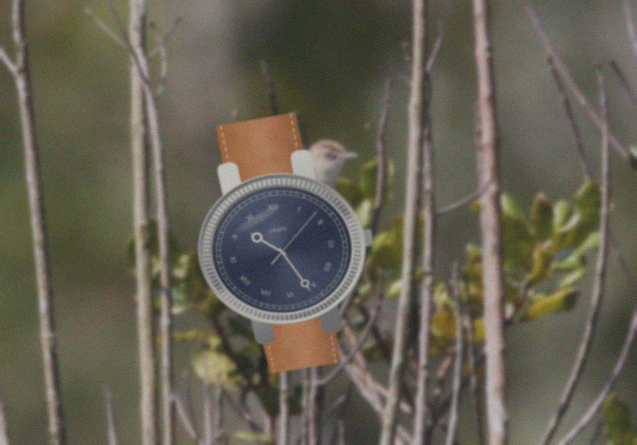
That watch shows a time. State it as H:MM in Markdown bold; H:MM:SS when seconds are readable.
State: **10:26:08**
